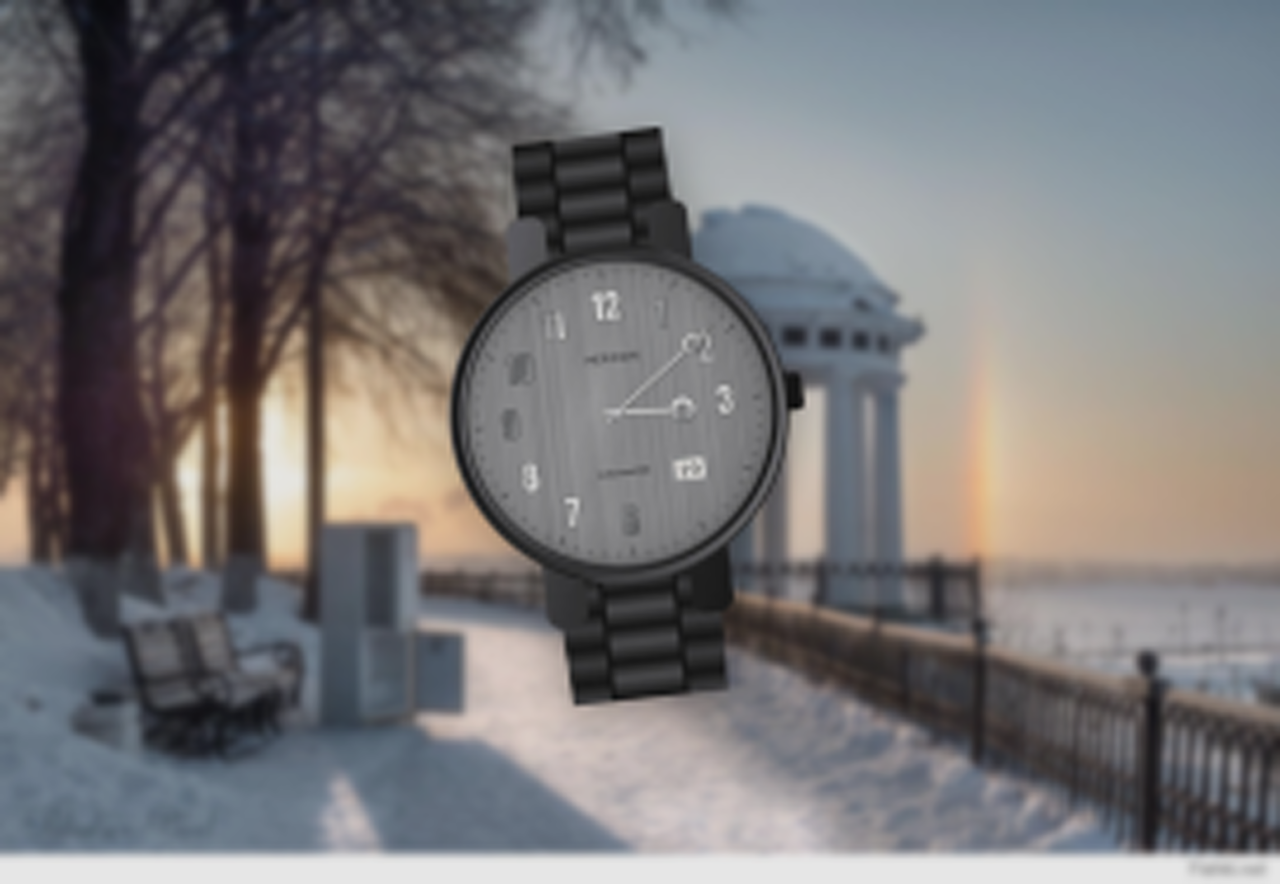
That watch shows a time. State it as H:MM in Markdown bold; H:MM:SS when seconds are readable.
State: **3:09**
